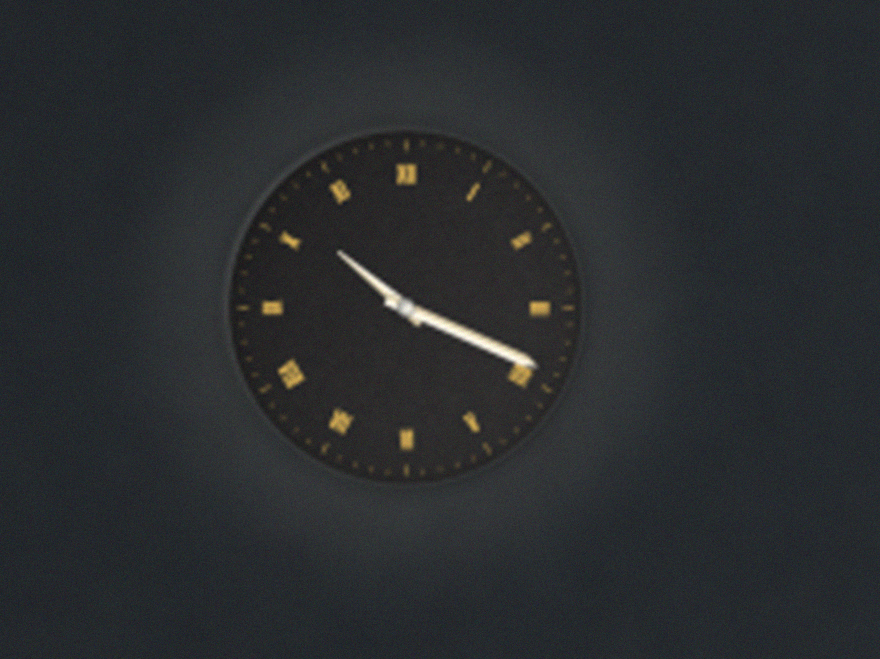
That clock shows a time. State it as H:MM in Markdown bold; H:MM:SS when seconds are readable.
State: **10:19**
